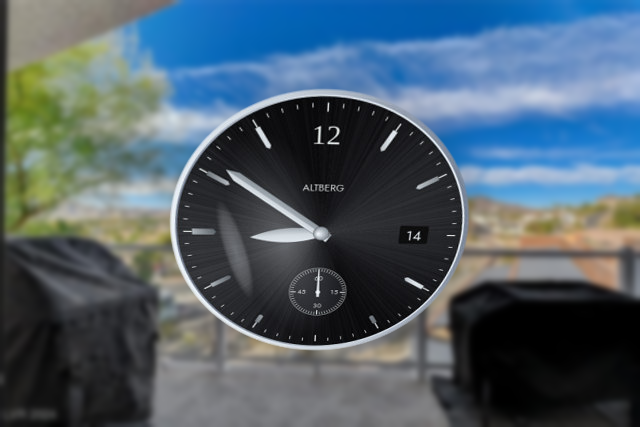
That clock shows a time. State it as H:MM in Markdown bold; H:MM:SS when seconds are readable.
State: **8:51**
